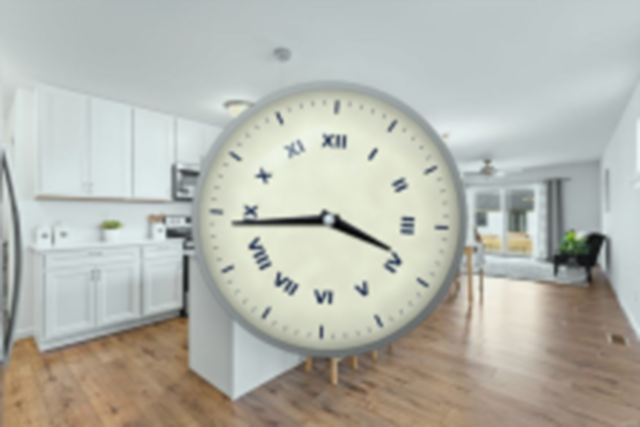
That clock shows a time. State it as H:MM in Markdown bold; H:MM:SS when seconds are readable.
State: **3:44**
